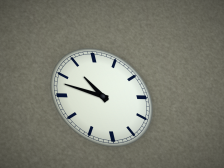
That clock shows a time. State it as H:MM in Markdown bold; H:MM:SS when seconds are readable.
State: **10:48**
